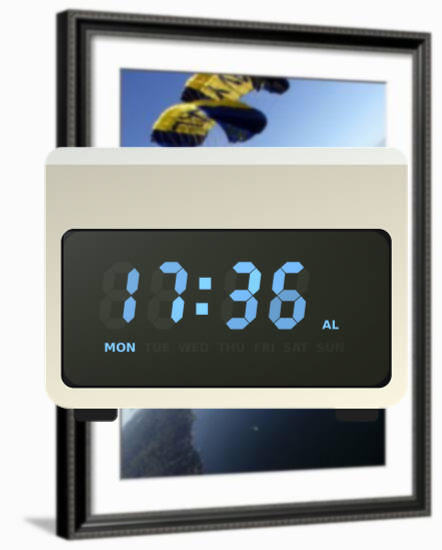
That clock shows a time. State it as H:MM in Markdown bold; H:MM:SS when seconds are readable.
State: **17:36**
